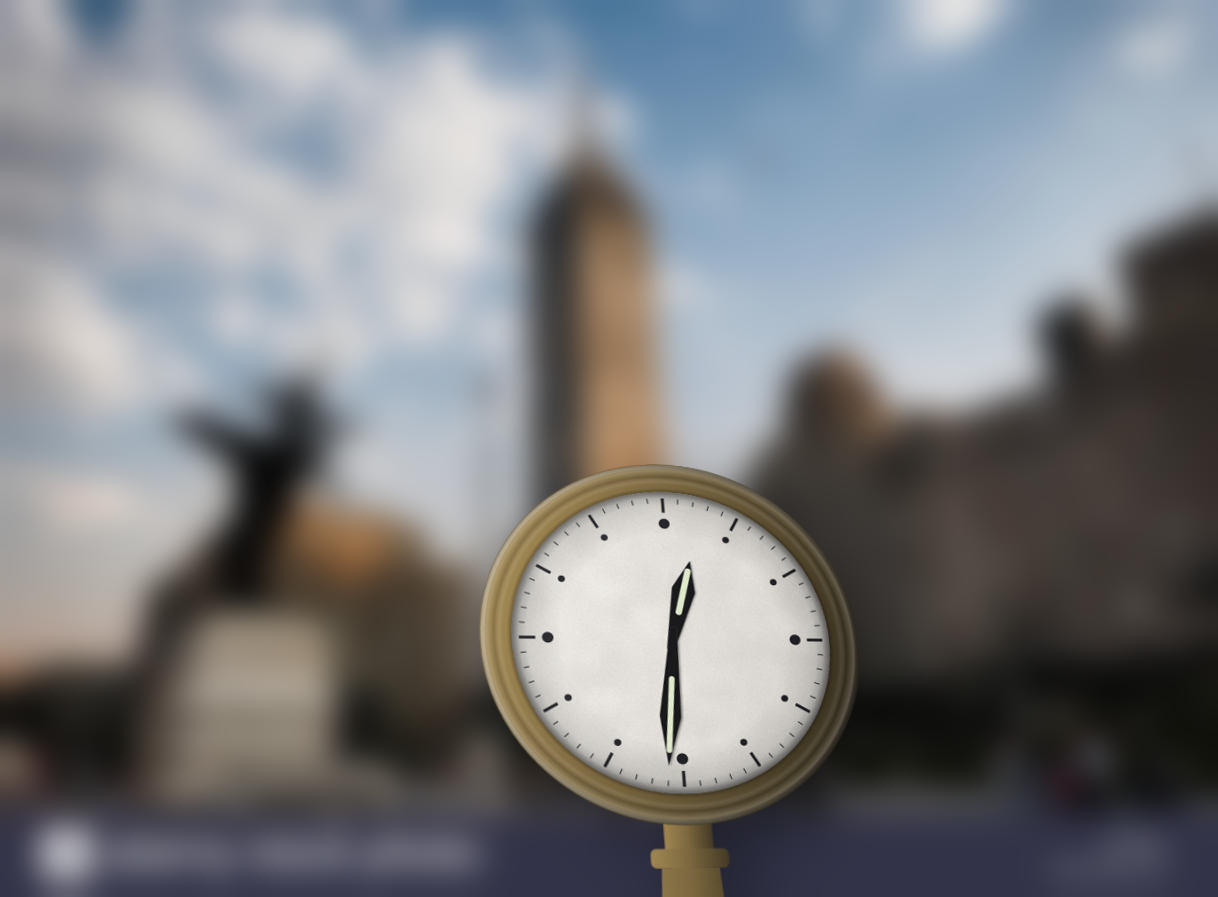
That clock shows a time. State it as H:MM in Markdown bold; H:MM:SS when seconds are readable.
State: **12:31**
